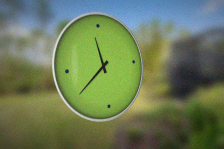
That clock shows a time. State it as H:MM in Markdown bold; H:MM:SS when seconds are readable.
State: **11:39**
